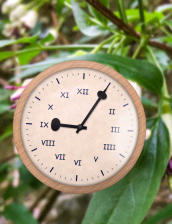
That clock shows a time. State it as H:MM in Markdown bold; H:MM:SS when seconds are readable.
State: **9:05**
